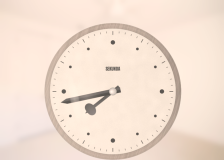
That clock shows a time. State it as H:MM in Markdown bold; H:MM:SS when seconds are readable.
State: **7:43**
